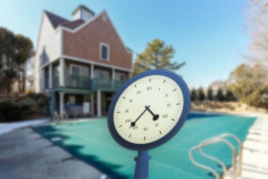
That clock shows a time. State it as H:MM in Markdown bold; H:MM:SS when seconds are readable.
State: **4:37**
